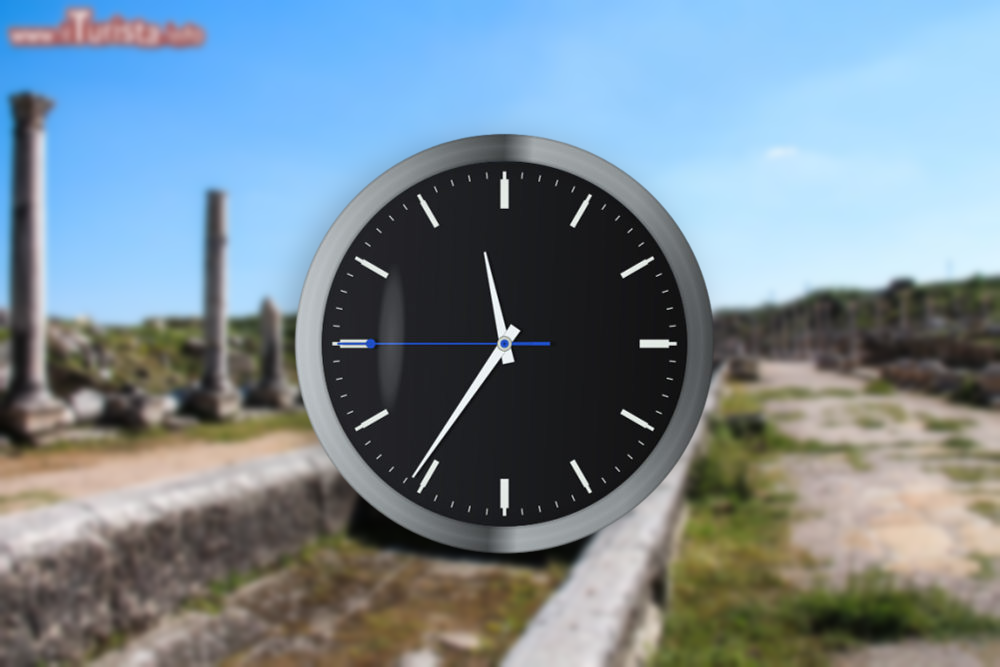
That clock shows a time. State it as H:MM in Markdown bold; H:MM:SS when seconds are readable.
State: **11:35:45**
